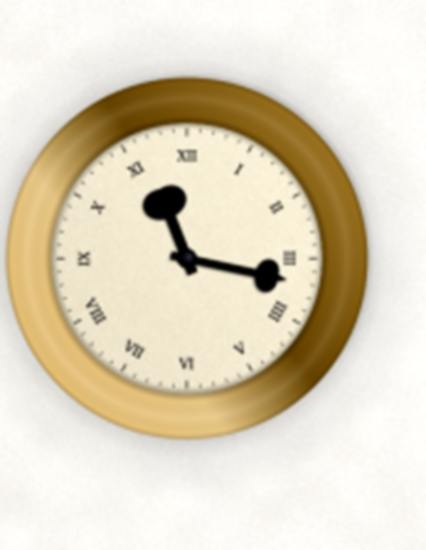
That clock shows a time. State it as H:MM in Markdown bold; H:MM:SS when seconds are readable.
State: **11:17**
